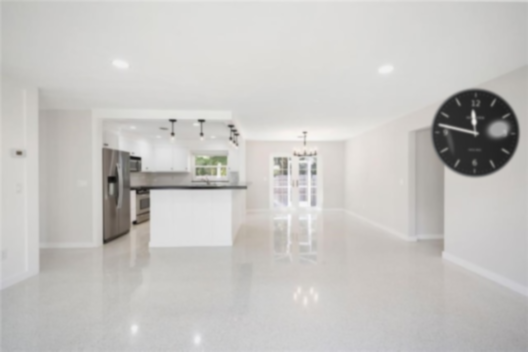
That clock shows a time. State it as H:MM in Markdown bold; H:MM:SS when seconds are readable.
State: **11:47**
